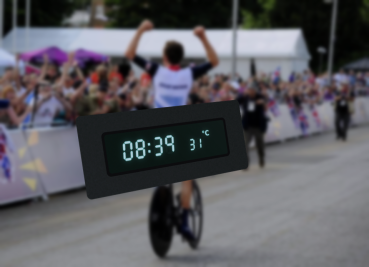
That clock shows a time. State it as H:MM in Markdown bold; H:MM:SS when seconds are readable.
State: **8:39**
